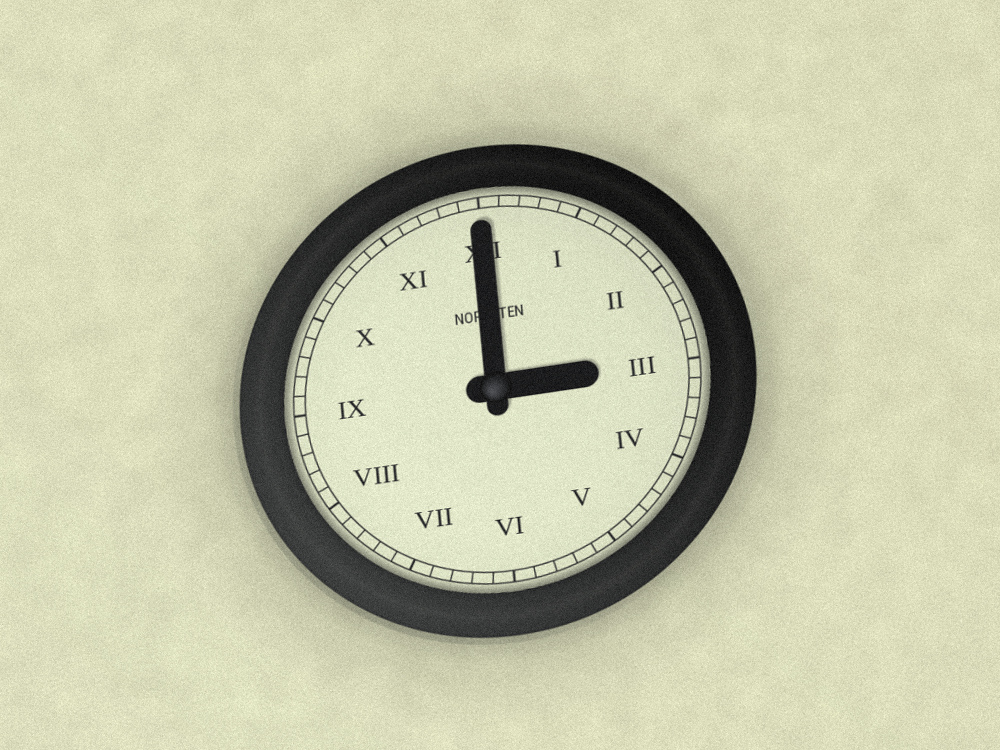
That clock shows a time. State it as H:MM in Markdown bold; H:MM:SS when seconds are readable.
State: **3:00**
